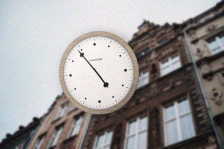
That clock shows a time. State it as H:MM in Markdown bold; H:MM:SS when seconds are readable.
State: **4:54**
